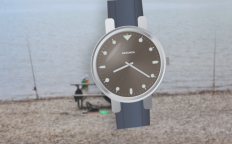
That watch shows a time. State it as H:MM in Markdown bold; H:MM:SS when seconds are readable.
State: **8:21**
